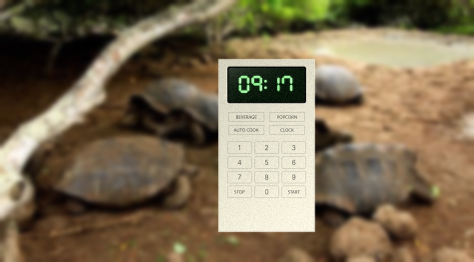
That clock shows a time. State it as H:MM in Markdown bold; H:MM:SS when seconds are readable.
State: **9:17**
